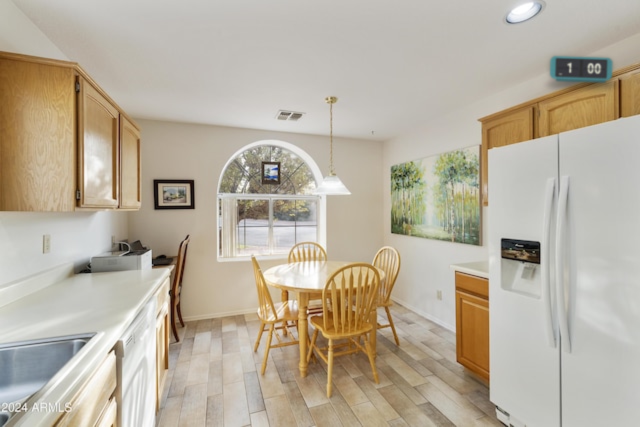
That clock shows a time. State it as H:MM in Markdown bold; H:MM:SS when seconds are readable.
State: **1:00**
